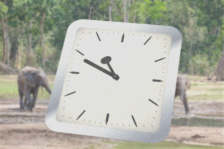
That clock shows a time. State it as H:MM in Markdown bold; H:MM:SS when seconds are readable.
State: **10:49**
